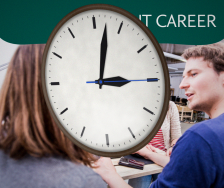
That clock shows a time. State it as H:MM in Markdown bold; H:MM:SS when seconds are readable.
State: **3:02:15**
